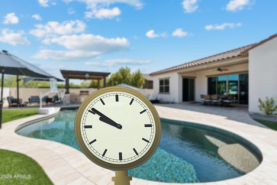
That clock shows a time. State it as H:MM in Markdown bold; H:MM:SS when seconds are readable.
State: **9:51**
